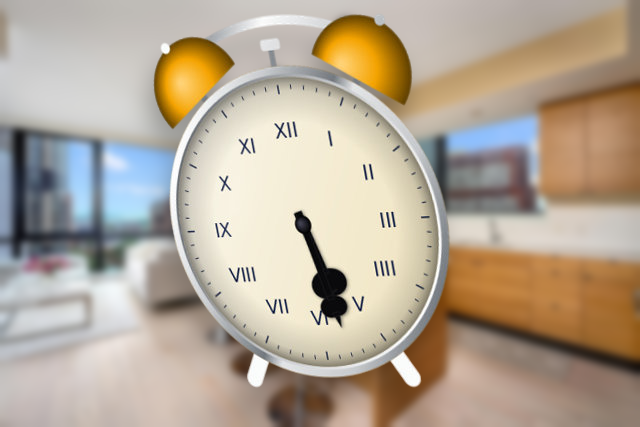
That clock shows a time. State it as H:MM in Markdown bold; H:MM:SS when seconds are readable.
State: **5:28**
